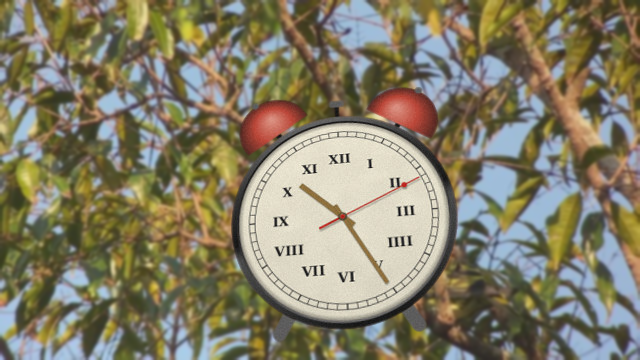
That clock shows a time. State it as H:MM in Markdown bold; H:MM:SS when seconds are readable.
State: **10:25:11**
